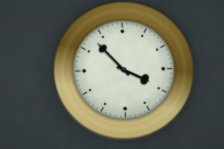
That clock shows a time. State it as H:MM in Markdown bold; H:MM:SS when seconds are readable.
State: **3:53**
